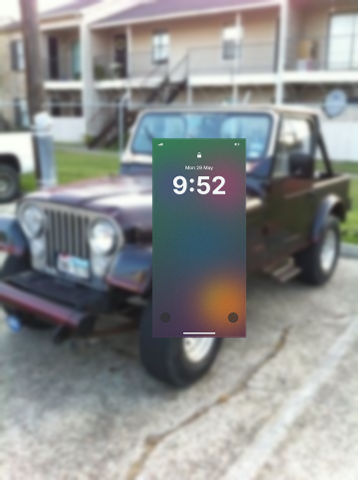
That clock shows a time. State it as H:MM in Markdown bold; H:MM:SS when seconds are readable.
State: **9:52**
